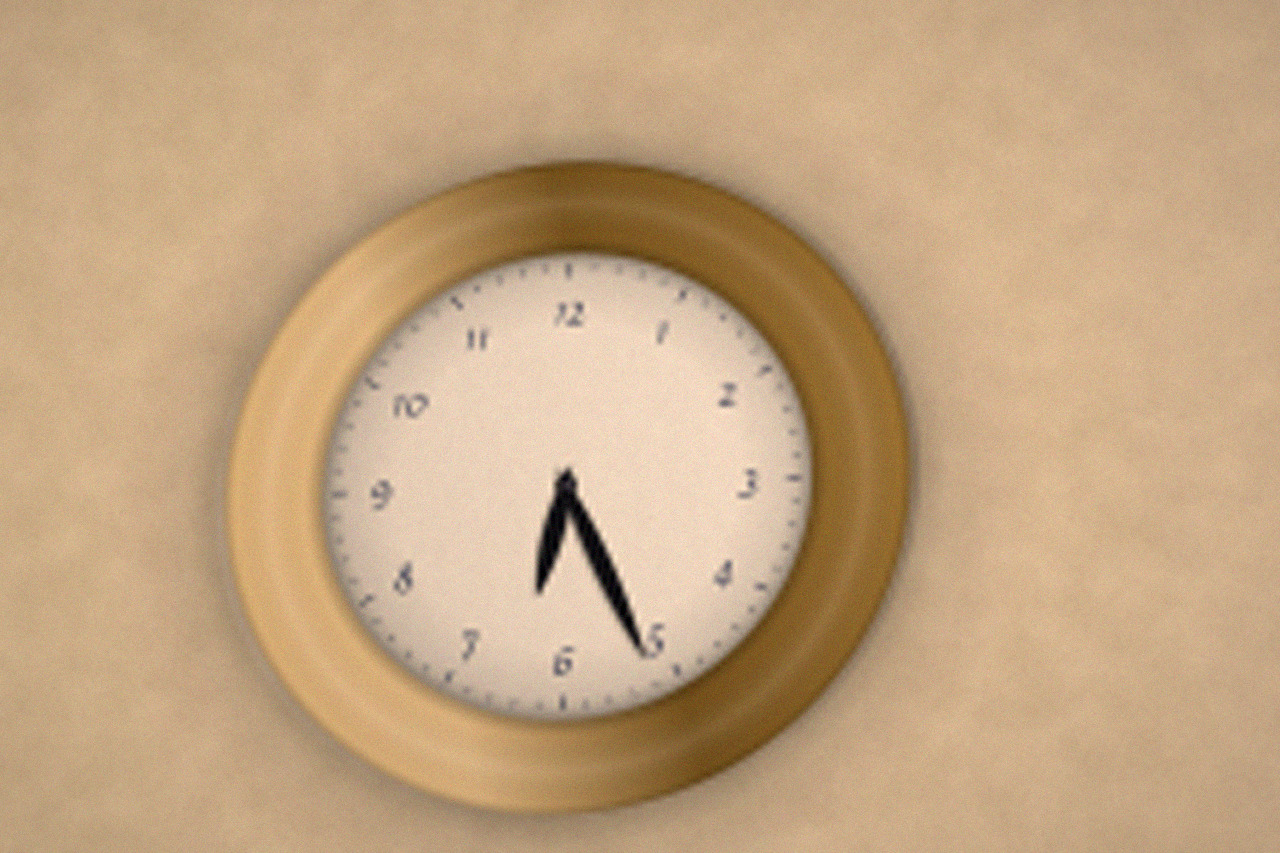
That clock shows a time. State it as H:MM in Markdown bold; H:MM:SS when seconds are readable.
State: **6:26**
